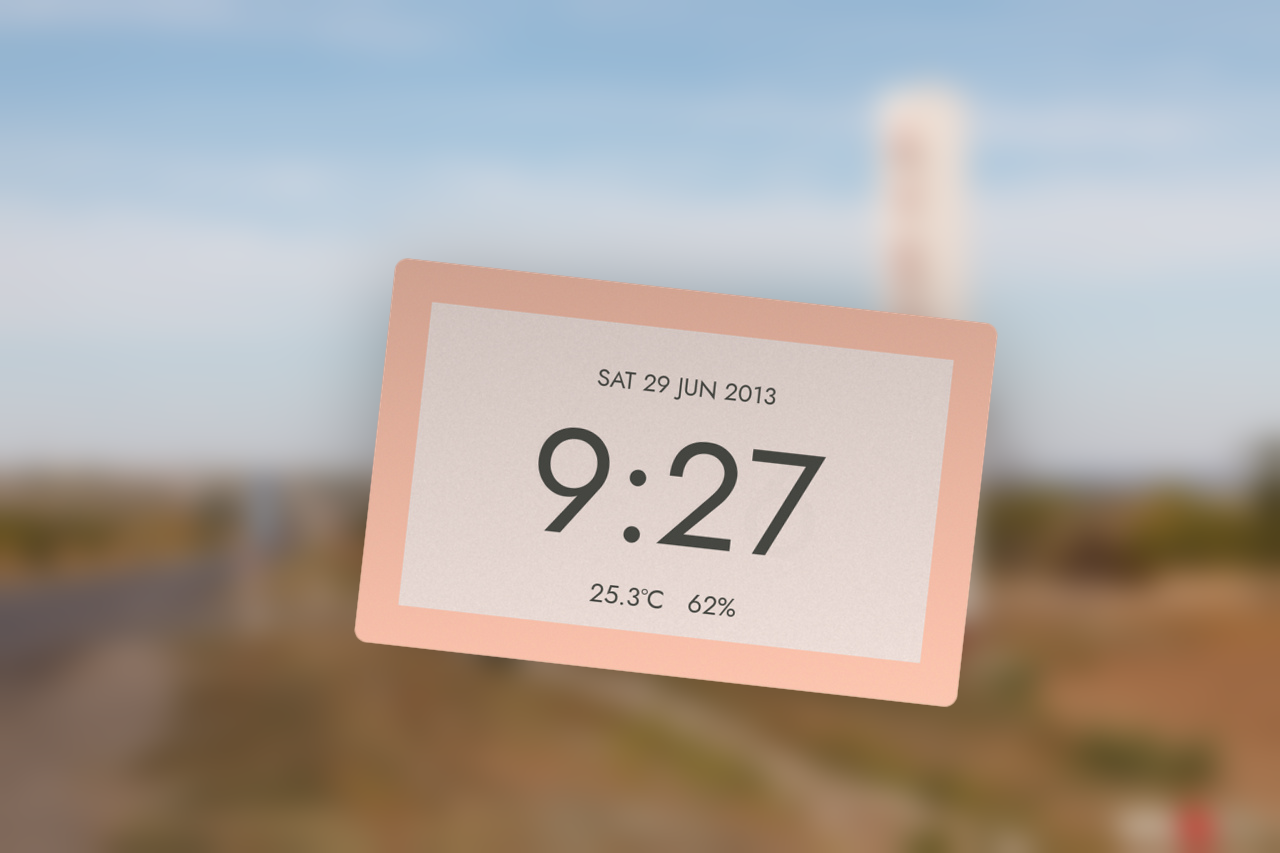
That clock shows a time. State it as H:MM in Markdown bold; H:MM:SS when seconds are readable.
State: **9:27**
